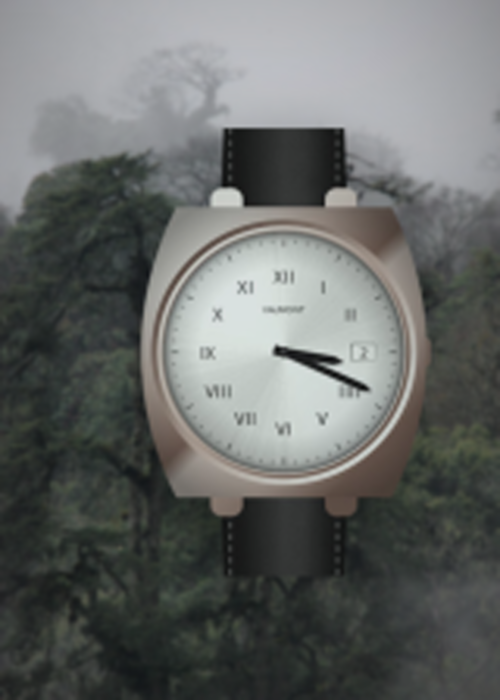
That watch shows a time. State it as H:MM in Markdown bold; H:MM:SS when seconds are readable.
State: **3:19**
